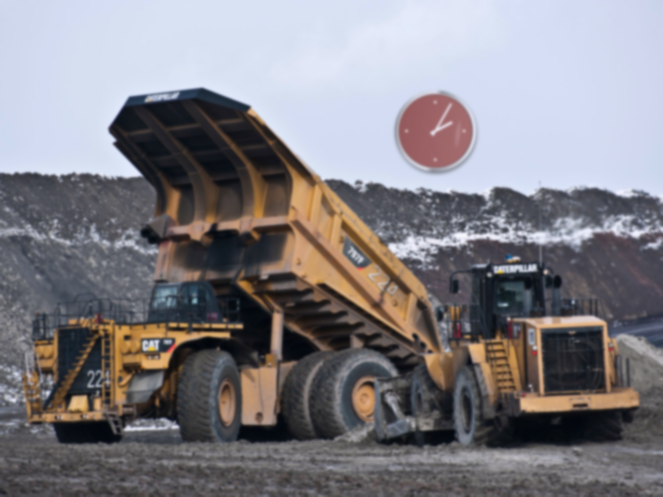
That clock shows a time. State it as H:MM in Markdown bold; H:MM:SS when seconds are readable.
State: **2:05**
